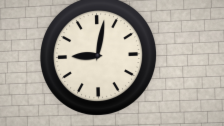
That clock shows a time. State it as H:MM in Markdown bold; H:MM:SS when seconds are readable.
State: **9:02**
